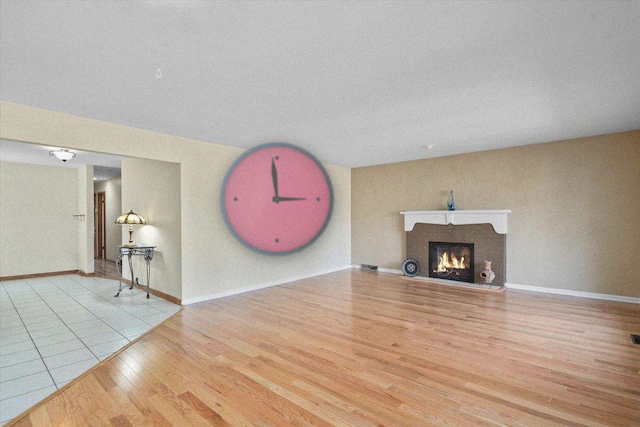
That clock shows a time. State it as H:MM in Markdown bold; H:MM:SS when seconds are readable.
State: **2:59**
